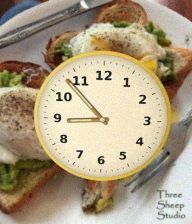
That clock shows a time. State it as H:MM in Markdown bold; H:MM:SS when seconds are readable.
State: **8:53**
